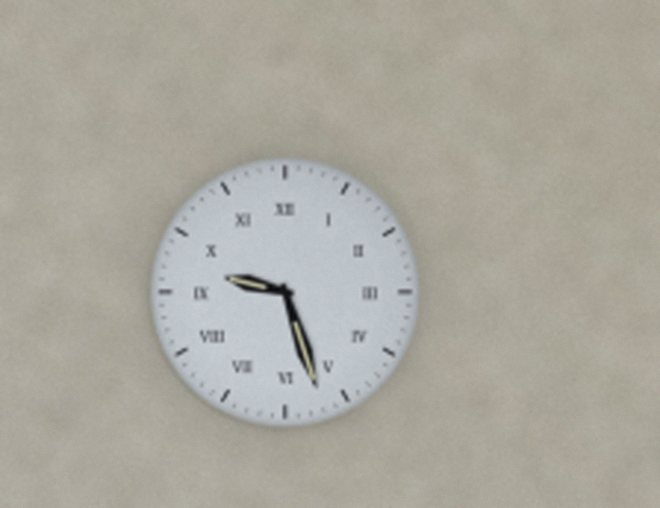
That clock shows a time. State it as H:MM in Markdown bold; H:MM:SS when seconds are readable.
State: **9:27**
